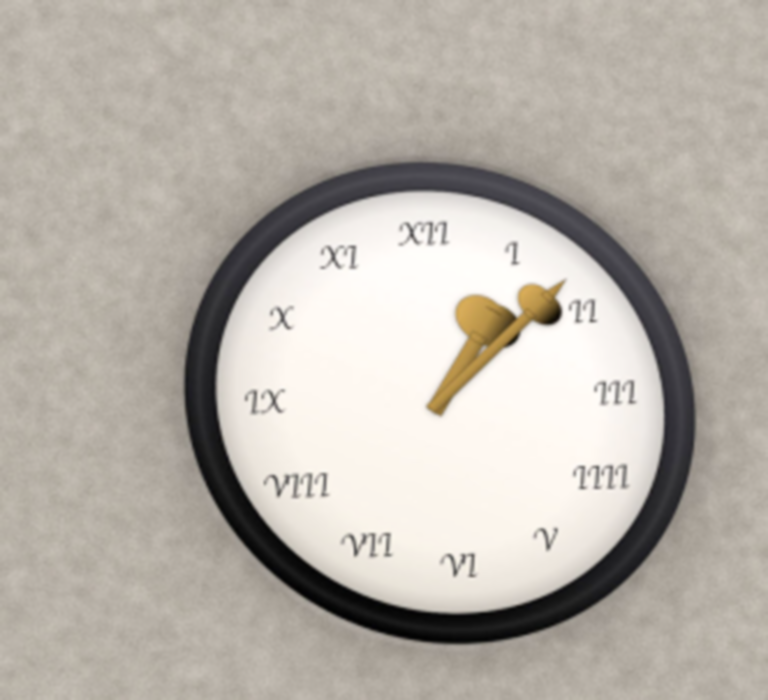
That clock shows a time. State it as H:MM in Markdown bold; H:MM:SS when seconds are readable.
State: **1:08**
